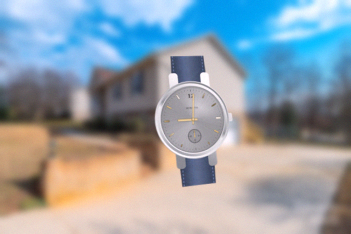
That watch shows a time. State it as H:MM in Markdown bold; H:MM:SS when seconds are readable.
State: **9:01**
